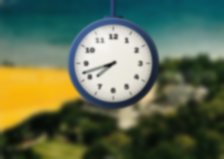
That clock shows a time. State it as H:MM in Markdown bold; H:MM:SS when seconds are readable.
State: **7:42**
